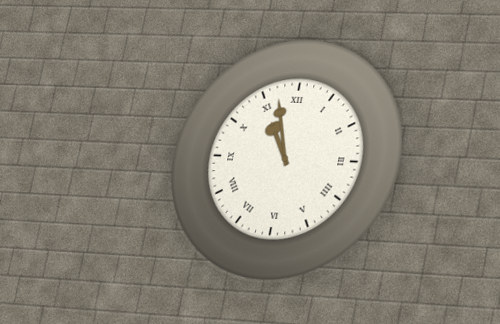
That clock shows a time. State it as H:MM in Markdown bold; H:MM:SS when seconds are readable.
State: **10:57**
